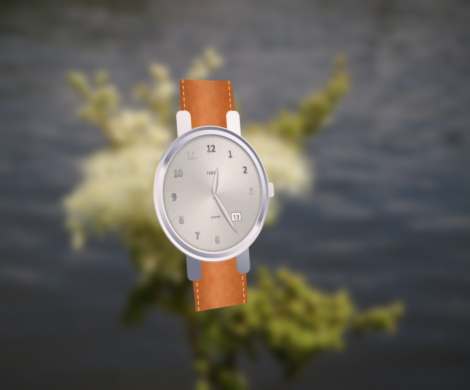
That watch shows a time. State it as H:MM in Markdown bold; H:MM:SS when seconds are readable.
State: **12:25**
